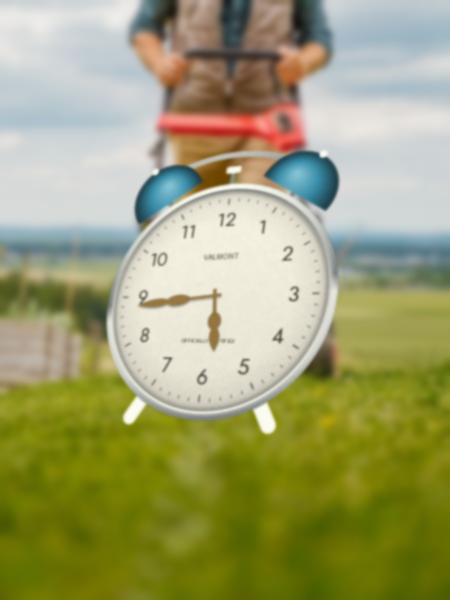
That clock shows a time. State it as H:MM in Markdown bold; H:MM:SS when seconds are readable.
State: **5:44**
